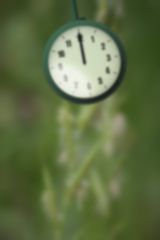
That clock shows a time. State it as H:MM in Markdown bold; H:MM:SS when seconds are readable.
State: **12:00**
